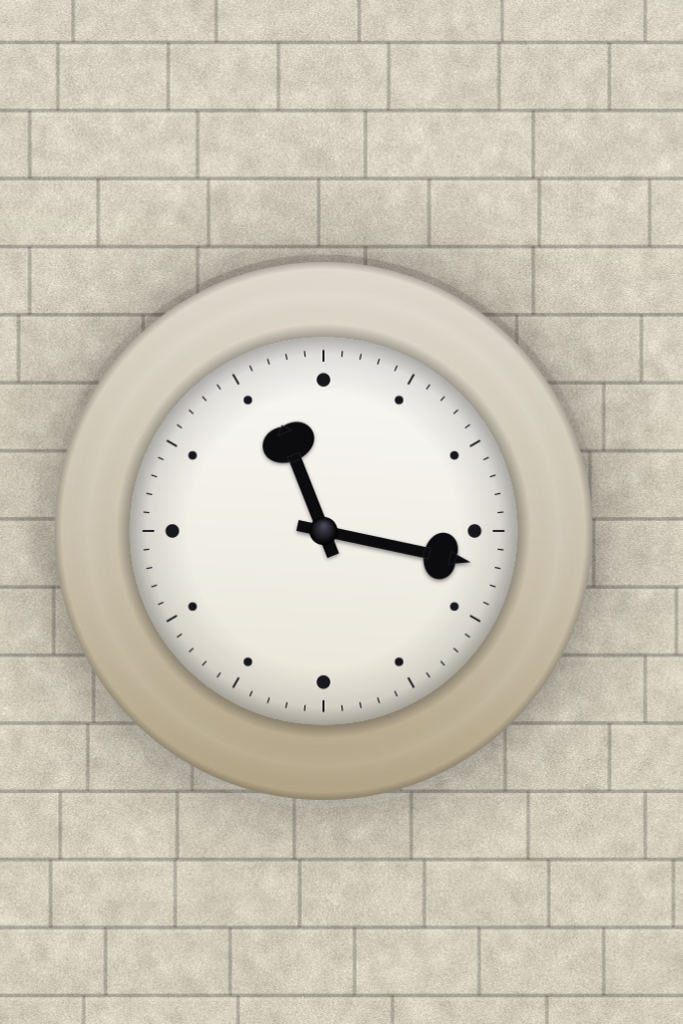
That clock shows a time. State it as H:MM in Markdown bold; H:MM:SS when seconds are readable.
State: **11:17**
